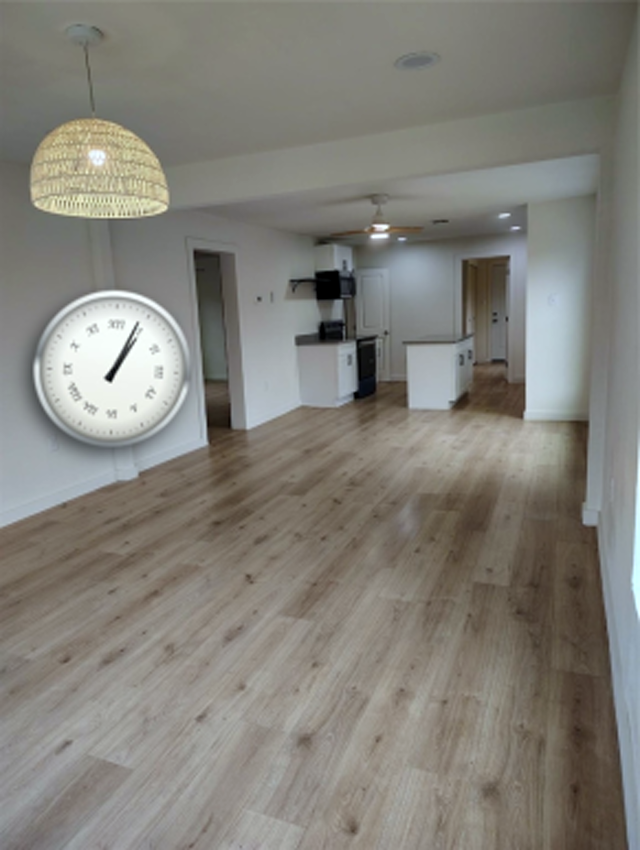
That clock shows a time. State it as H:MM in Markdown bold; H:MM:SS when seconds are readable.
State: **1:04**
